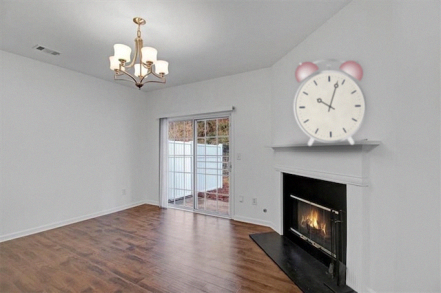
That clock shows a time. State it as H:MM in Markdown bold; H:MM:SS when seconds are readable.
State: **10:03**
